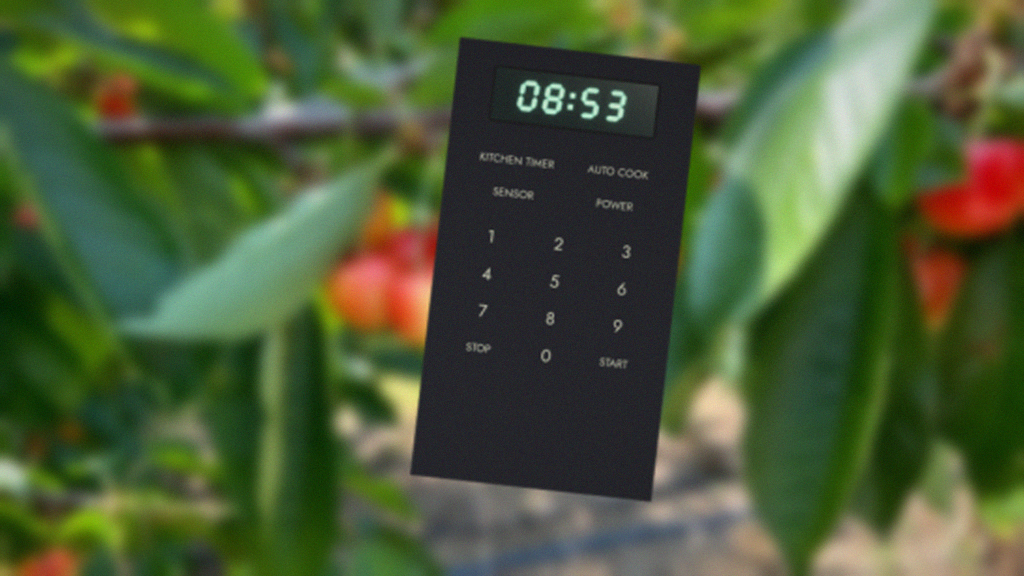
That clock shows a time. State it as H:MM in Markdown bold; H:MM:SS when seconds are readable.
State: **8:53**
